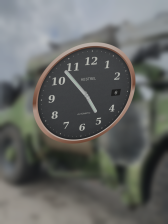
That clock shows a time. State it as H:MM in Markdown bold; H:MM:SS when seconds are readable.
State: **4:53**
